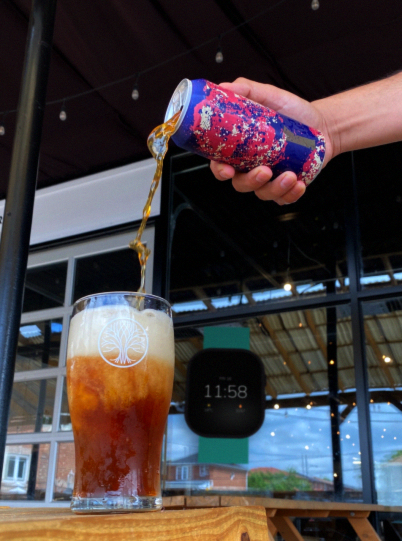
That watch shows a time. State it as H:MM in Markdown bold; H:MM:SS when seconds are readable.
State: **11:58**
